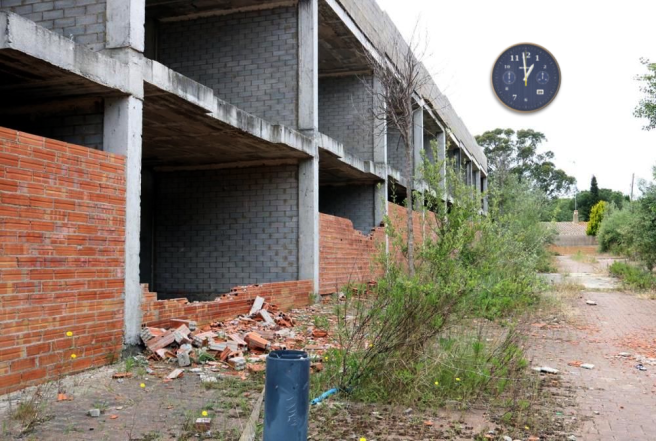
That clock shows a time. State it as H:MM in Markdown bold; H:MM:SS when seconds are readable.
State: **12:59**
